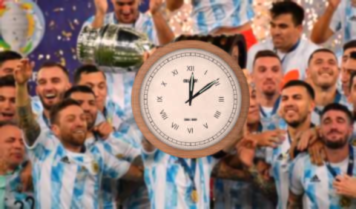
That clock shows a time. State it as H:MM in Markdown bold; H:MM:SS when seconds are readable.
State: **12:09**
